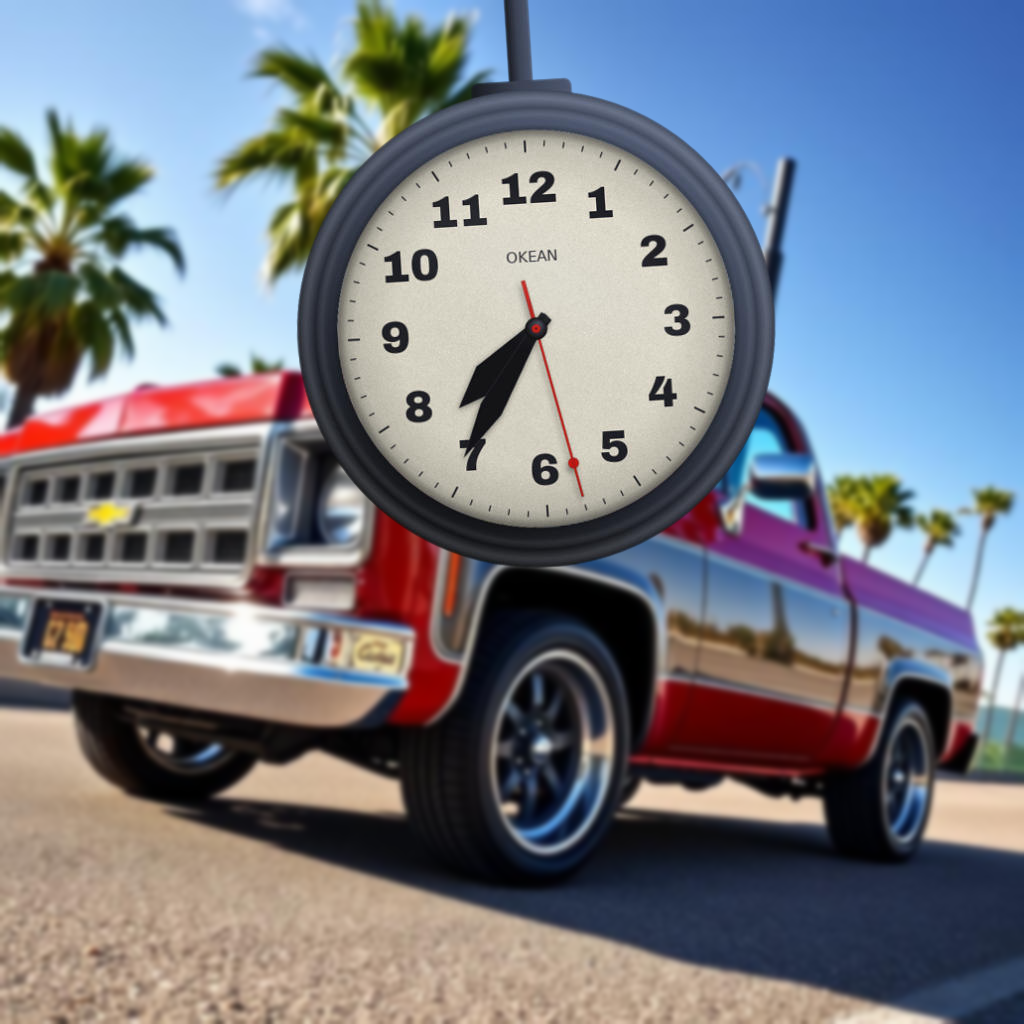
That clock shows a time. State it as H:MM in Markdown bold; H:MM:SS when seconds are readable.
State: **7:35:28**
